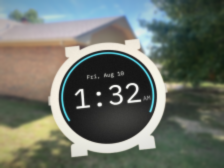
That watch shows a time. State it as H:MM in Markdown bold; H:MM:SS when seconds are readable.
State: **1:32**
